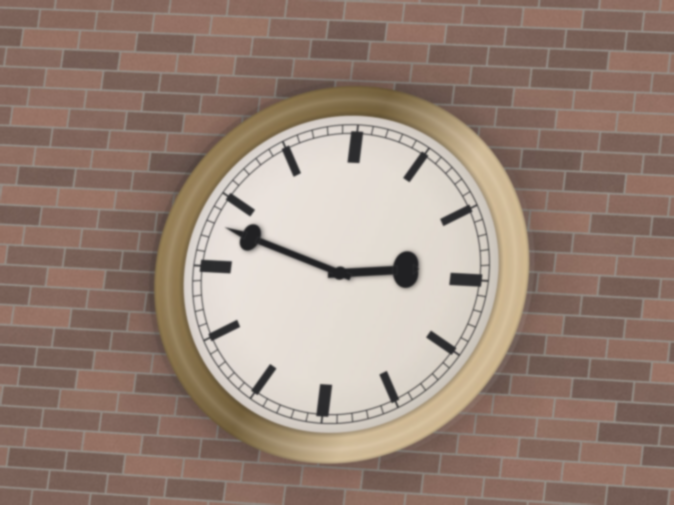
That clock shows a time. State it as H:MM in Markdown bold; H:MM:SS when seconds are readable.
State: **2:48**
